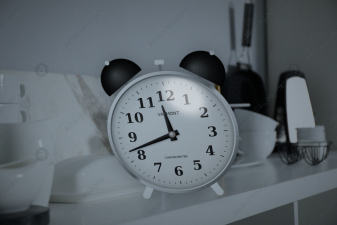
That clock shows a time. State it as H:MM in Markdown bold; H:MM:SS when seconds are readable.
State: **11:42**
